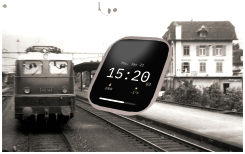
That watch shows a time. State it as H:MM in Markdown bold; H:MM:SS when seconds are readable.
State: **15:20**
